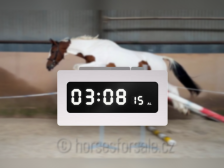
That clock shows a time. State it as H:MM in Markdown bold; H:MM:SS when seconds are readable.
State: **3:08:15**
